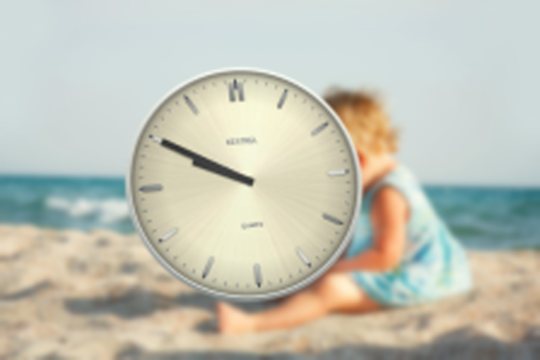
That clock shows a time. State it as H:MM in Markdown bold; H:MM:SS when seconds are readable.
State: **9:50**
